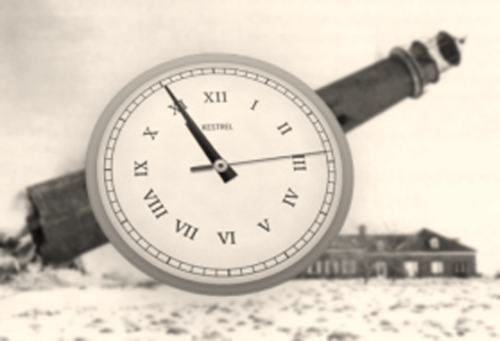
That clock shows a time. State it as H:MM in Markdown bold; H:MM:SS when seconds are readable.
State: **10:55:14**
